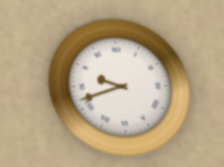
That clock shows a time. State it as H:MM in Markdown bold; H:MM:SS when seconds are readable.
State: **9:42**
